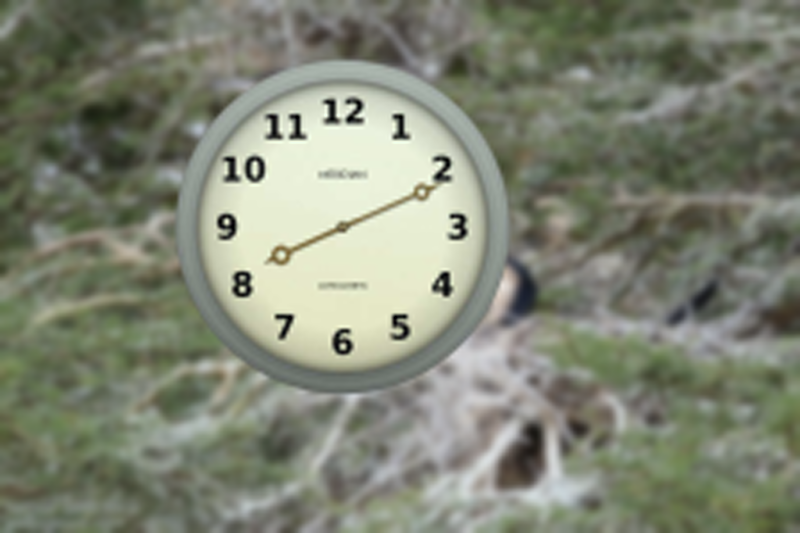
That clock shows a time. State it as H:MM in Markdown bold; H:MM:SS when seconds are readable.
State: **8:11**
